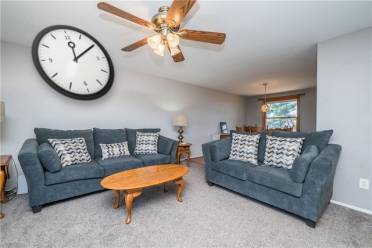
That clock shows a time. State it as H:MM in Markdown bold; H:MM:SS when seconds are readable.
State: **12:10**
